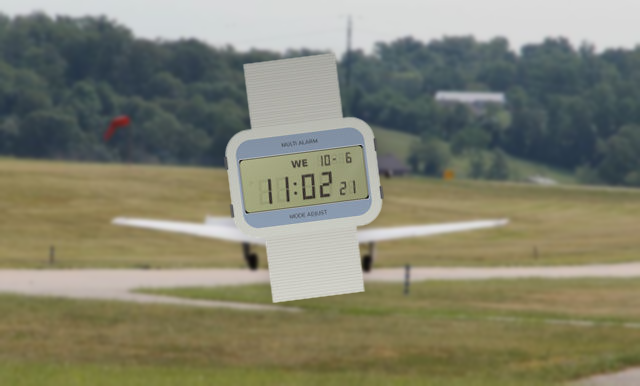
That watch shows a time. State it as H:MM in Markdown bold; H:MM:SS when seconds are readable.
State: **11:02:21**
